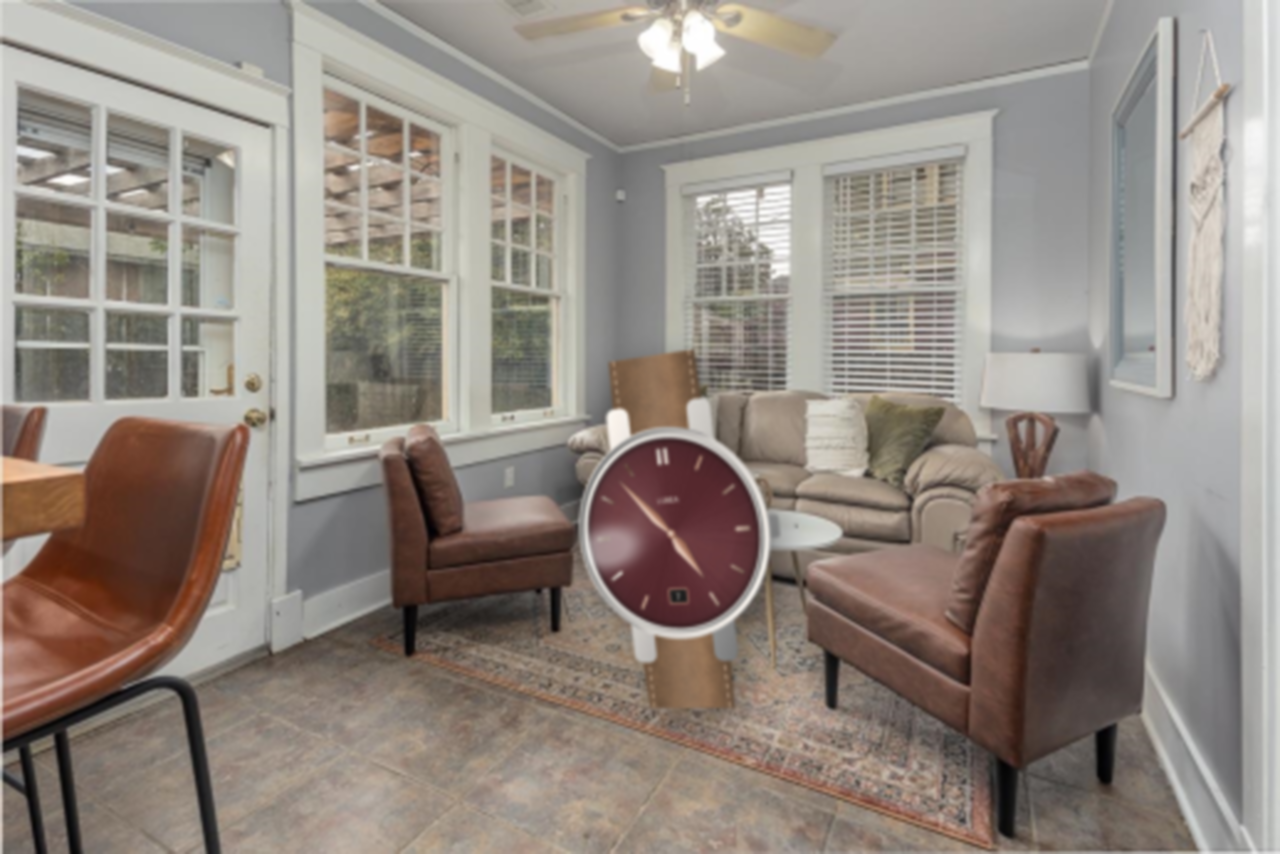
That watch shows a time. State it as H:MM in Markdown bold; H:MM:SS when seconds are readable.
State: **4:53**
